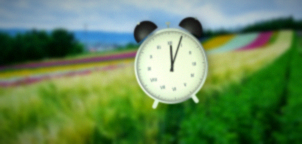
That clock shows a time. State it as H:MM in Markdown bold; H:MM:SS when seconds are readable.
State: **12:04**
